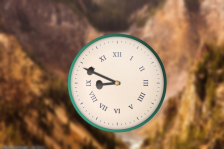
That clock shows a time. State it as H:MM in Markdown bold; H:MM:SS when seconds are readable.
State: **8:49**
